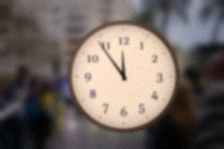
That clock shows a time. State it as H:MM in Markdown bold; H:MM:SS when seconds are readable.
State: **11:54**
